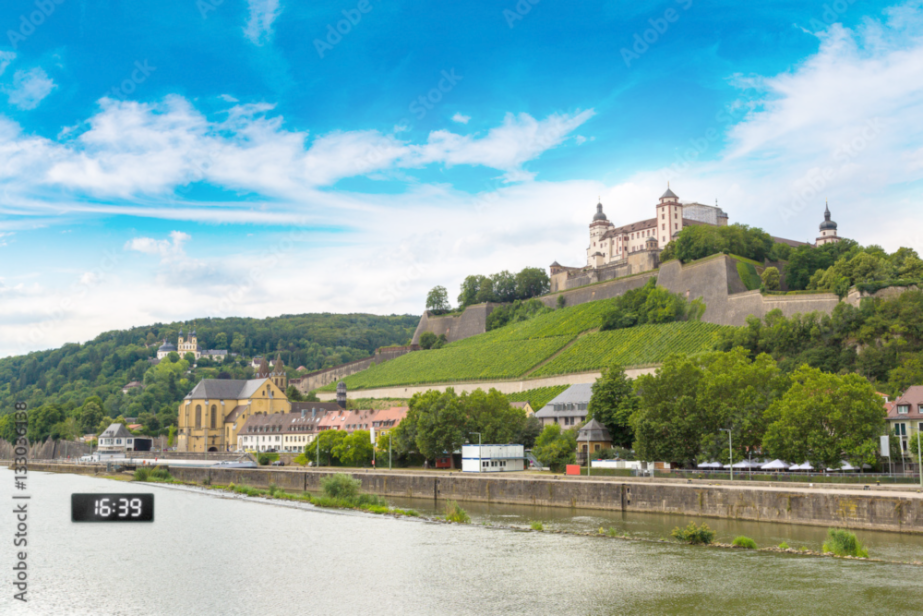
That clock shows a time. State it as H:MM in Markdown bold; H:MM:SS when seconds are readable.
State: **16:39**
